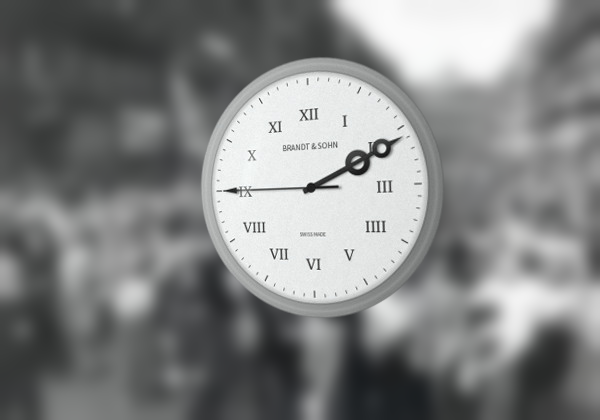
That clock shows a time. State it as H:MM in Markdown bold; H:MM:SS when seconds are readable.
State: **2:10:45**
